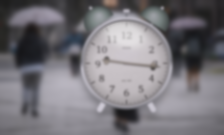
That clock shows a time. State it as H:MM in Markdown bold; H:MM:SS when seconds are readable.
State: **9:16**
